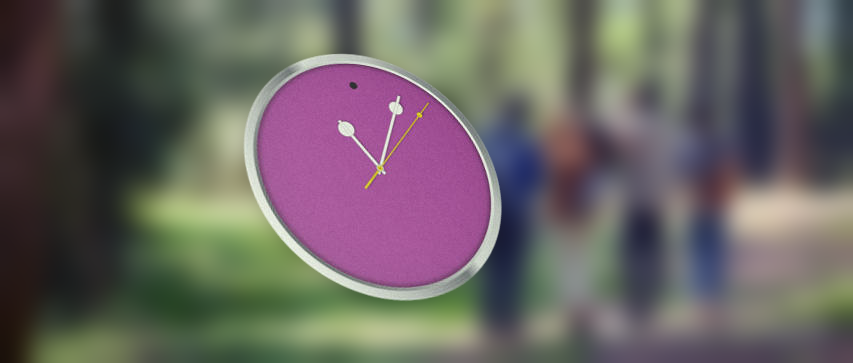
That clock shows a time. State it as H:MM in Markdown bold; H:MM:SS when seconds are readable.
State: **11:05:08**
